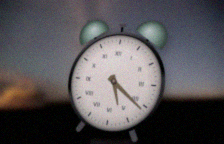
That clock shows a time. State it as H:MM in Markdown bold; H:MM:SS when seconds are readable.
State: **5:21**
